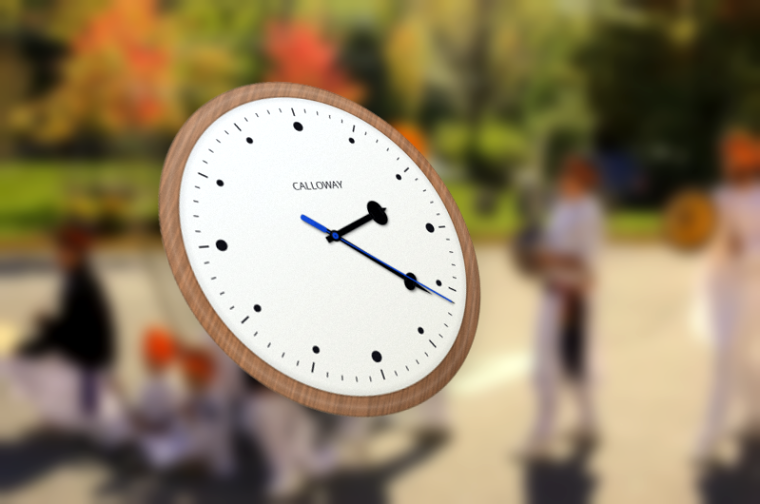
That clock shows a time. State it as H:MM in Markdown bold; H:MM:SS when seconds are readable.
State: **2:21:21**
